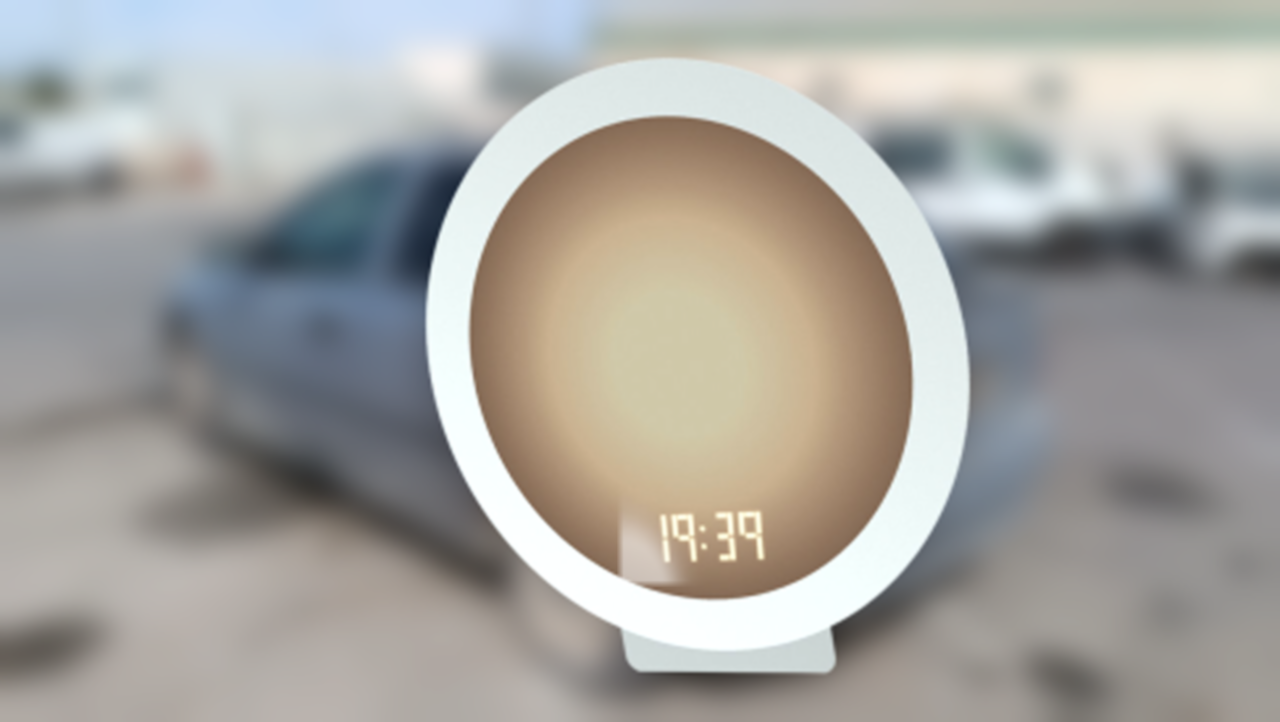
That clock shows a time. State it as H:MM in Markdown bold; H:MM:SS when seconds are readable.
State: **19:39**
